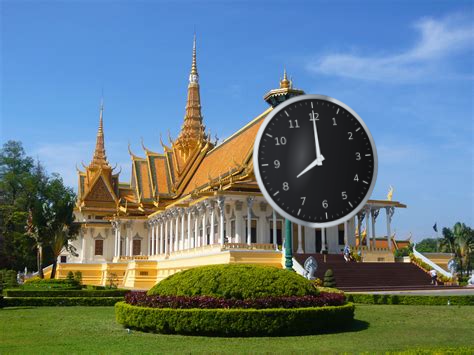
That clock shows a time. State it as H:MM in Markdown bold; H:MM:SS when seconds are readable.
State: **8:00**
